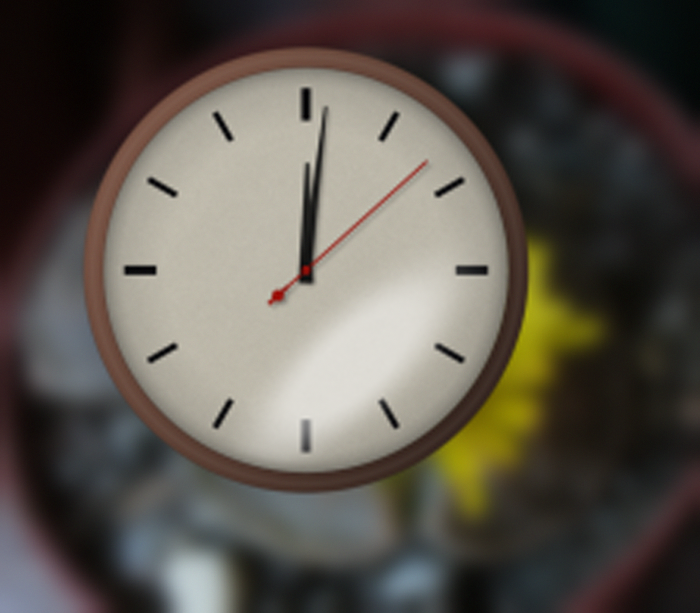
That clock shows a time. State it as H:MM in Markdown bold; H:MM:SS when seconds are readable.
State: **12:01:08**
